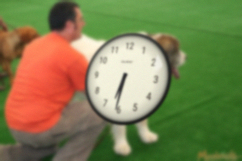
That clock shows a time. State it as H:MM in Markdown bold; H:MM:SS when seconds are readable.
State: **6:31**
